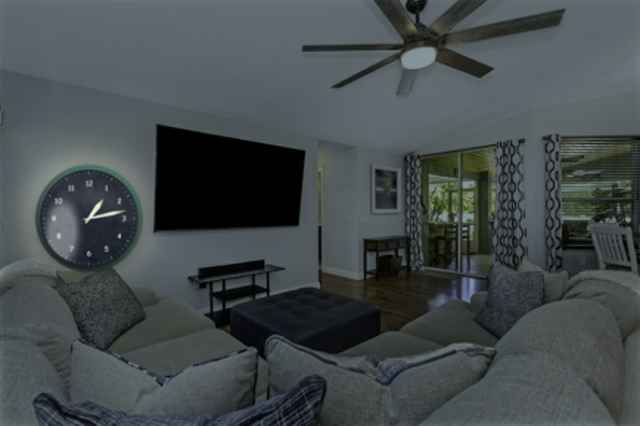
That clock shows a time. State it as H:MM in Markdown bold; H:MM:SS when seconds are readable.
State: **1:13**
